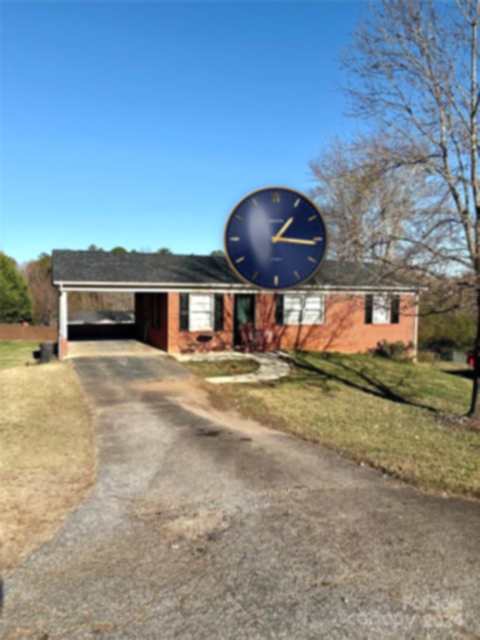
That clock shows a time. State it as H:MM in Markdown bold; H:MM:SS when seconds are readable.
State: **1:16**
